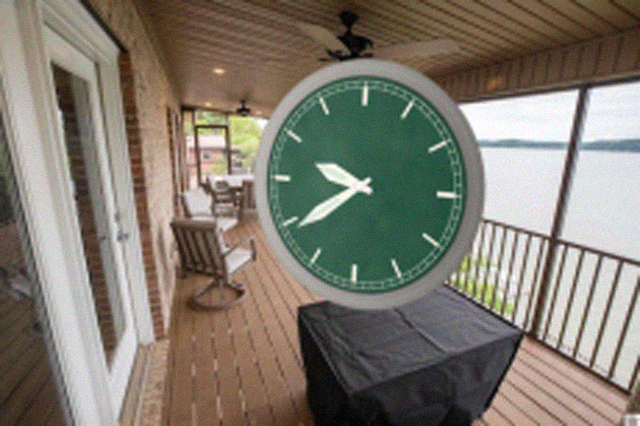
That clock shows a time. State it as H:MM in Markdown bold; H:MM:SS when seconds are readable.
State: **9:39**
